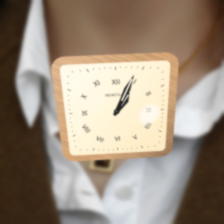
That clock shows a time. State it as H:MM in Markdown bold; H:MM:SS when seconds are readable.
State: **1:04**
